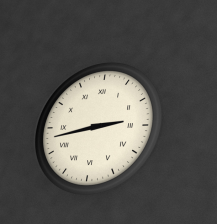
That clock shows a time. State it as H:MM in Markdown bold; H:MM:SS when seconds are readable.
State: **2:43**
